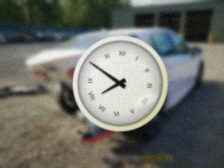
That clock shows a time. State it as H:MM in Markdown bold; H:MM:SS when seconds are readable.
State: **7:50**
